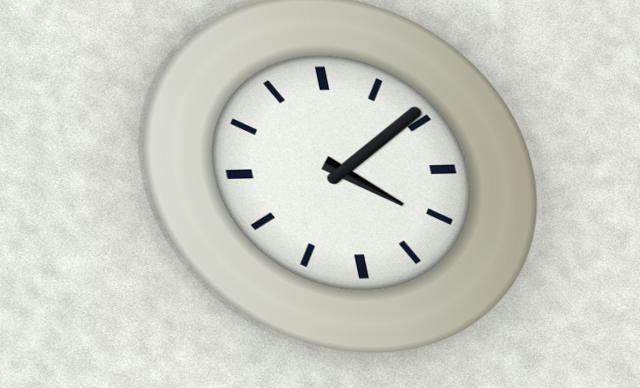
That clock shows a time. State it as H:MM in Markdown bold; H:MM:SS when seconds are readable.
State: **4:09**
